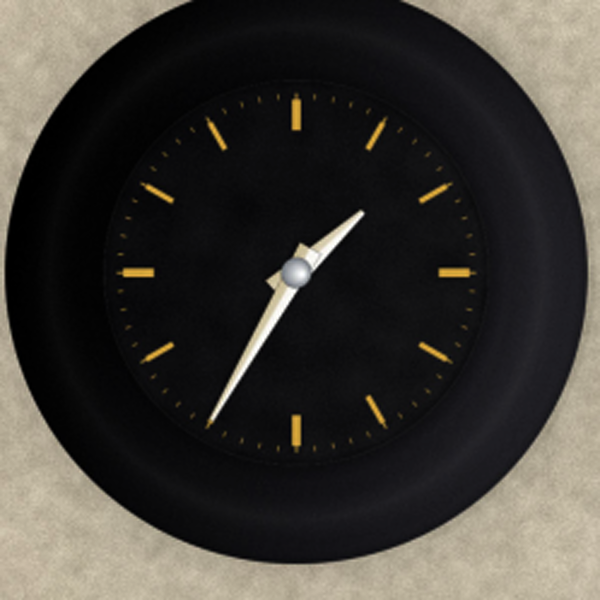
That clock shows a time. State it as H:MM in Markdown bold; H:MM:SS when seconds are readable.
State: **1:35**
